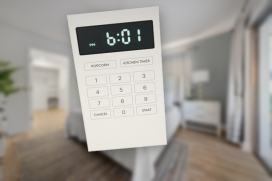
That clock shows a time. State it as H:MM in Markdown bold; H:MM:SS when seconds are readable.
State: **6:01**
